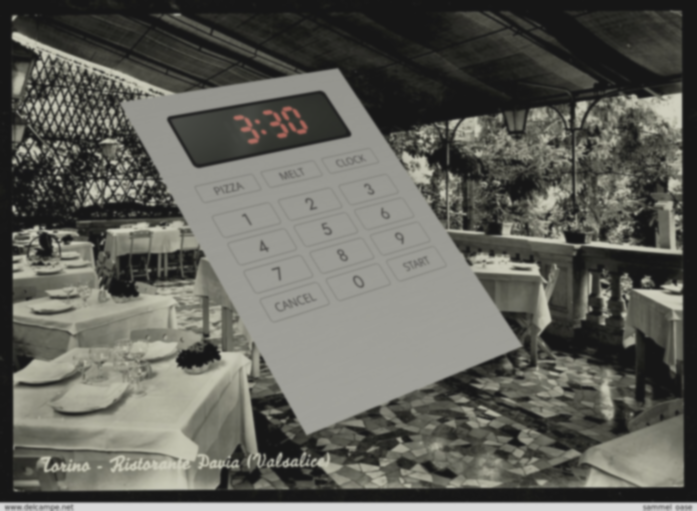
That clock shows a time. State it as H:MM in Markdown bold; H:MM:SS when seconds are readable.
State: **3:30**
